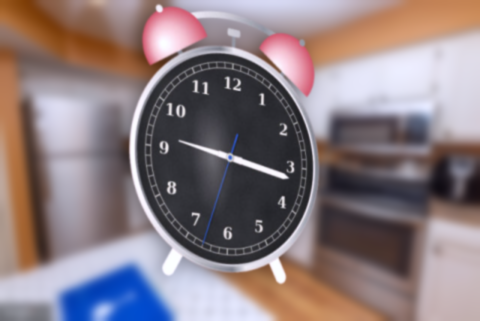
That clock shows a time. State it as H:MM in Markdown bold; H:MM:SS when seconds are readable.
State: **9:16:33**
